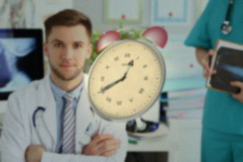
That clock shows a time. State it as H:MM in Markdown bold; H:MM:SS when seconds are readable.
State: **12:40**
